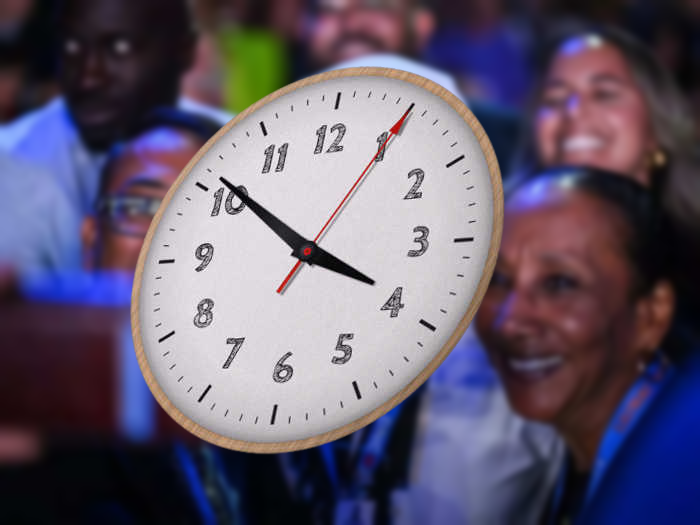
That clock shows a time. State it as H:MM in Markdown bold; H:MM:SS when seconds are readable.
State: **3:51:05**
